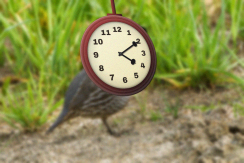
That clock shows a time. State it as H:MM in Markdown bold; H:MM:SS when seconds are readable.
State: **4:10**
